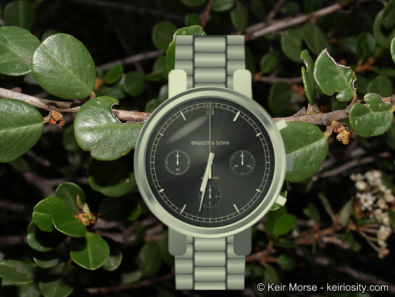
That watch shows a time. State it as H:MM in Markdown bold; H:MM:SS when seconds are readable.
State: **6:32**
